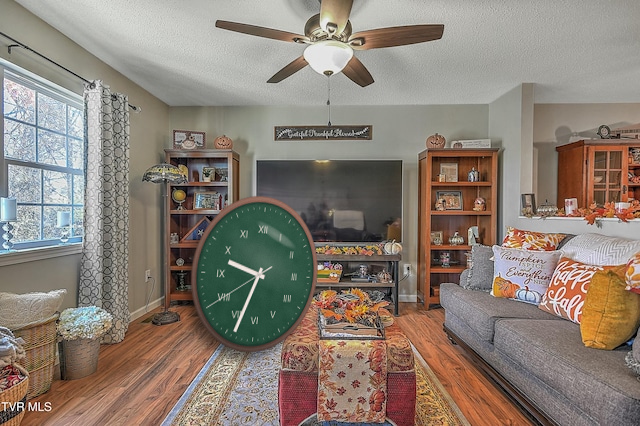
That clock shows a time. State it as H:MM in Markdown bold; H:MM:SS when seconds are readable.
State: **9:33:40**
